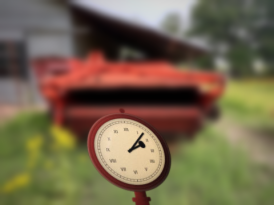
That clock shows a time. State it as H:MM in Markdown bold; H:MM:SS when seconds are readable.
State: **2:07**
